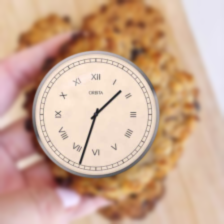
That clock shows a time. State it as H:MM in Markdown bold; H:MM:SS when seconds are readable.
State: **1:33**
